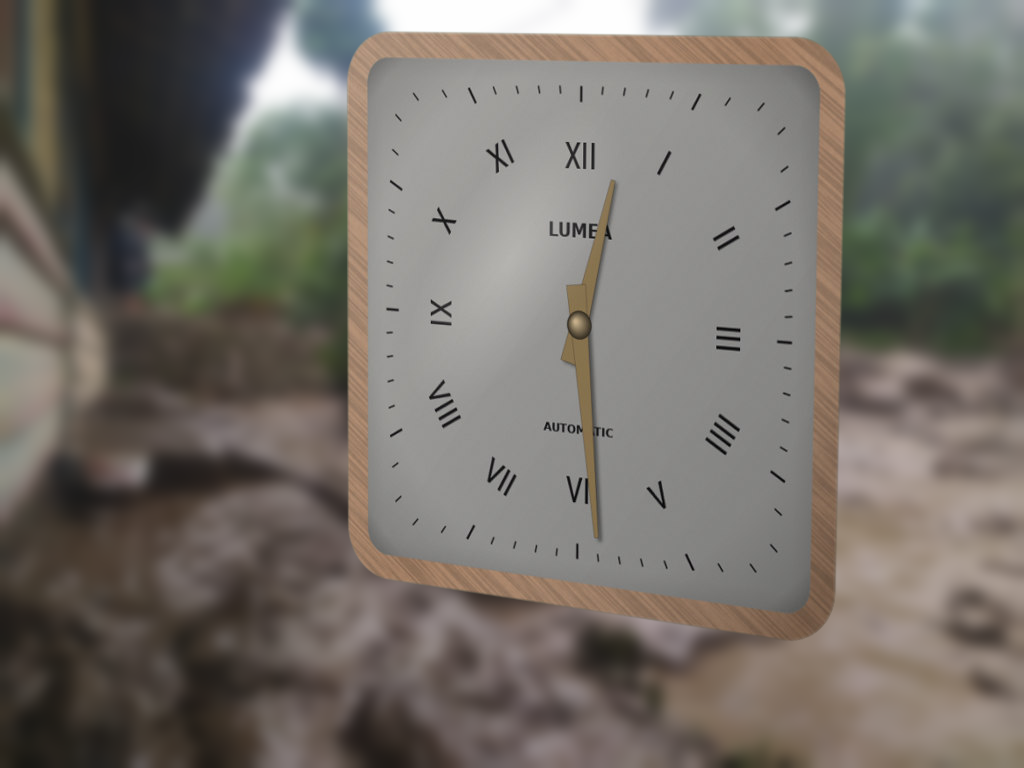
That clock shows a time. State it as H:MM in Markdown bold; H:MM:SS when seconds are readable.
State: **12:29**
